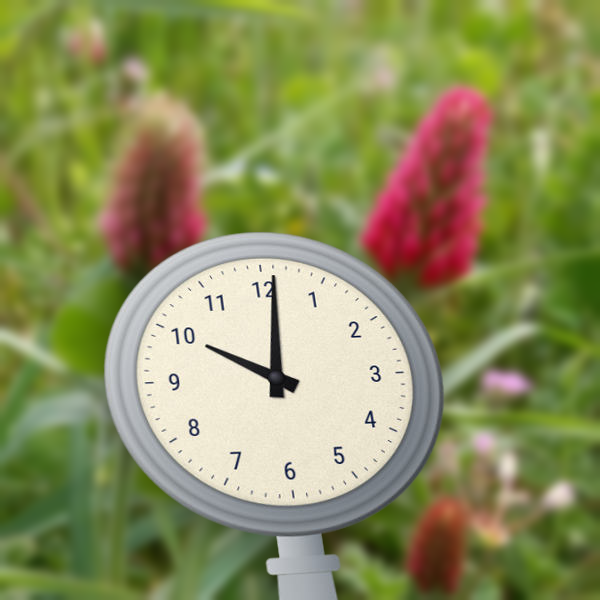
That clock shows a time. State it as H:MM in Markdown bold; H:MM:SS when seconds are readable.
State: **10:01**
